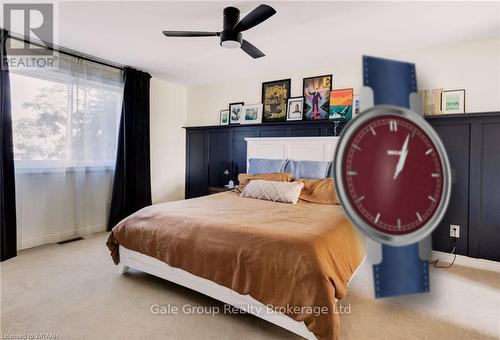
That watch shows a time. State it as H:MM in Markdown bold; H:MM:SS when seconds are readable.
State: **1:04**
